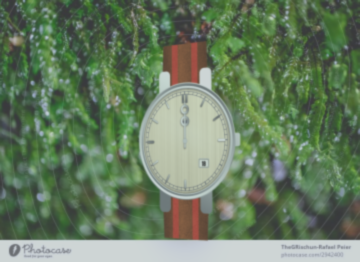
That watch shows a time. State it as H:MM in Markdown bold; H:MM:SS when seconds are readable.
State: **12:00**
